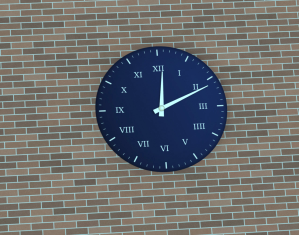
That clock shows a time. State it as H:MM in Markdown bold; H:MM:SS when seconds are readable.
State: **12:11**
